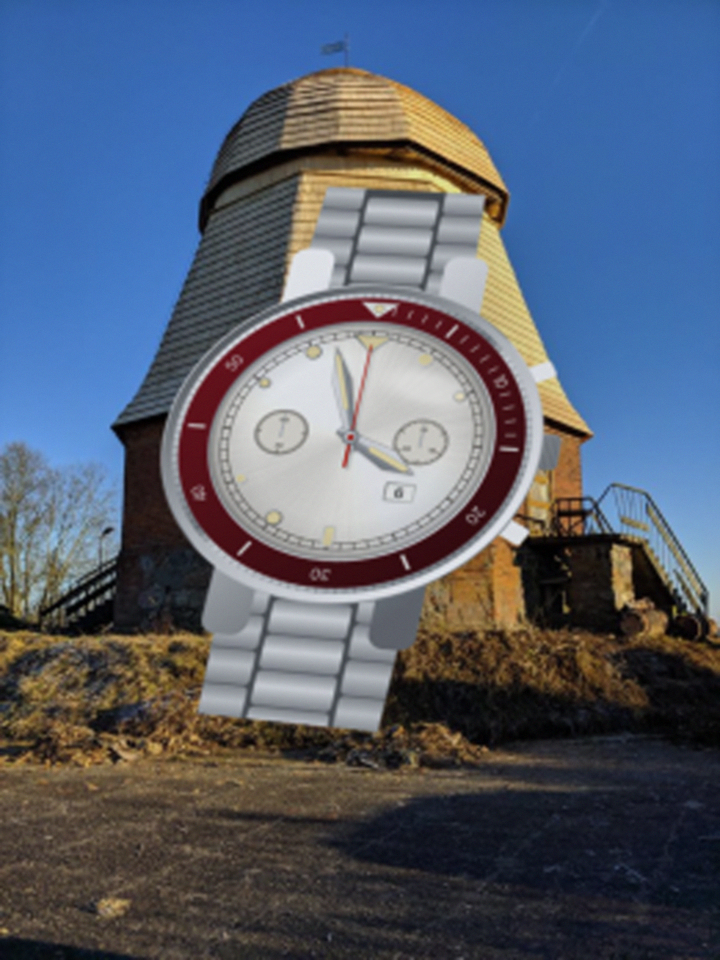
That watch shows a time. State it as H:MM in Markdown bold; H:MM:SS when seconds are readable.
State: **3:57**
